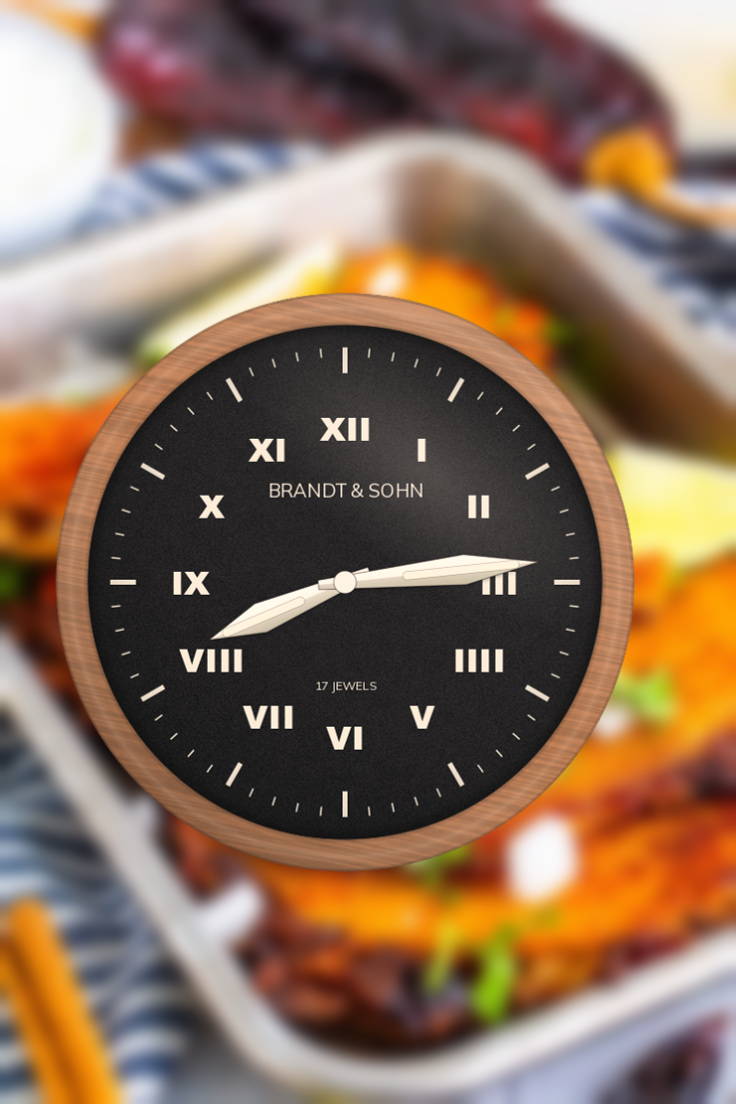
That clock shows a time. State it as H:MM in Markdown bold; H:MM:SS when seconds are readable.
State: **8:14**
